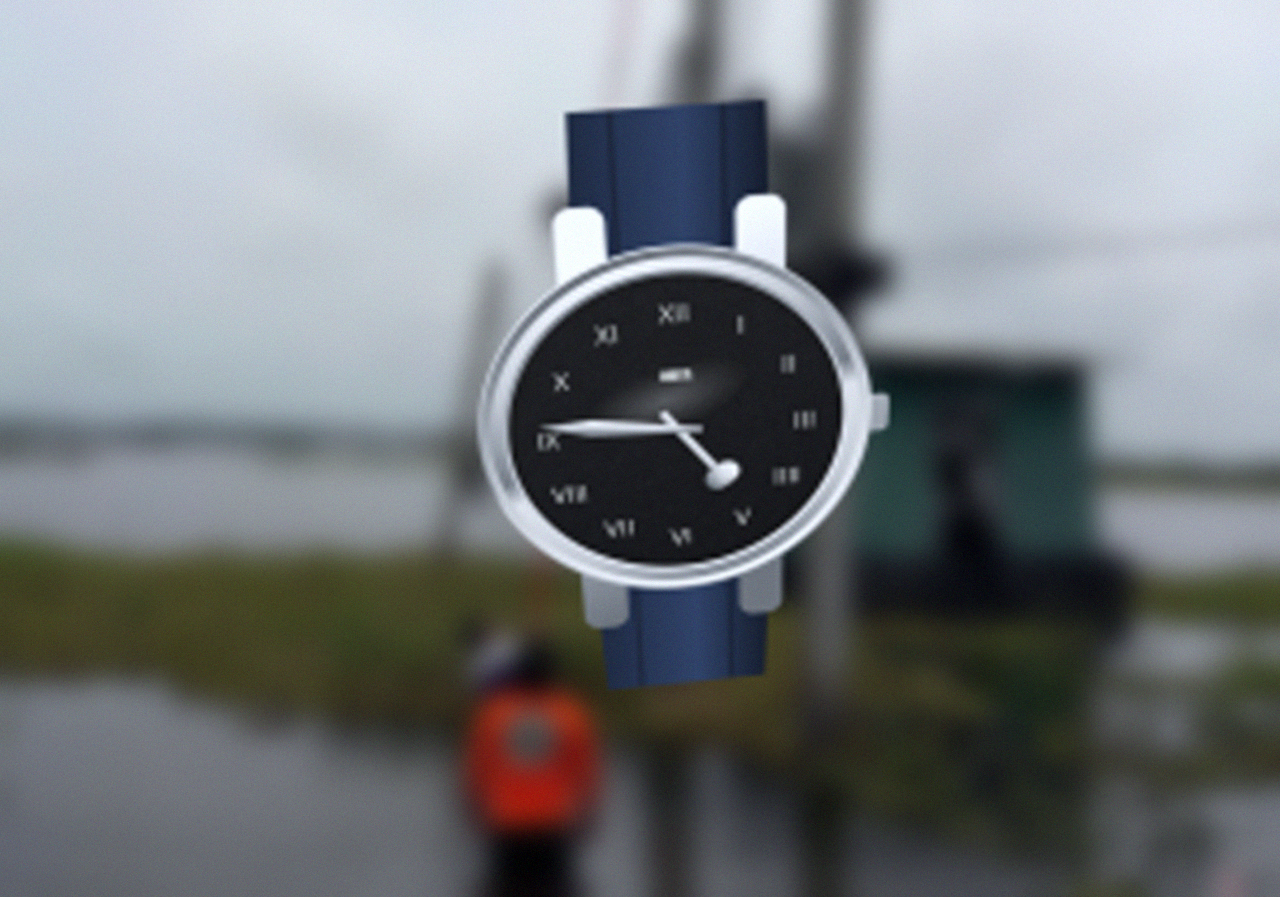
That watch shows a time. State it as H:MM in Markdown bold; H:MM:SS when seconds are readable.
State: **4:46**
